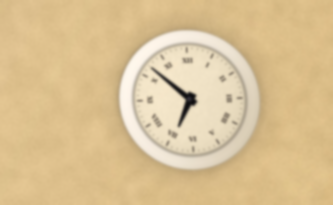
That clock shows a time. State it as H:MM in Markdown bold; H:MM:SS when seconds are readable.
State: **6:52**
